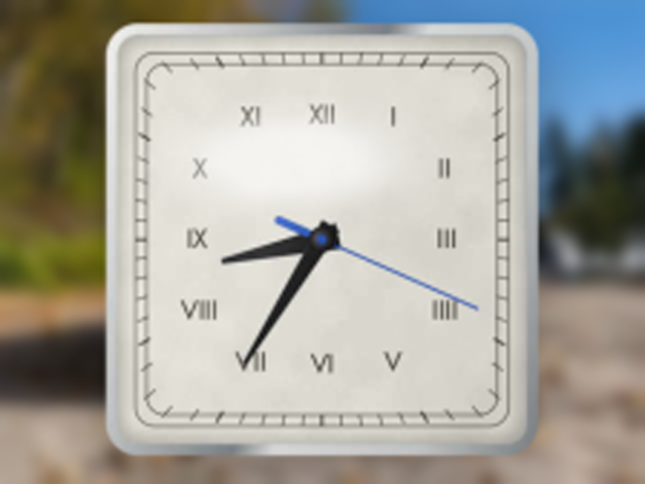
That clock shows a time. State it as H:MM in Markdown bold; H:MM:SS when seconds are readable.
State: **8:35:19**
